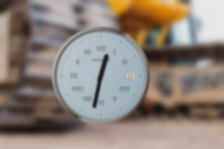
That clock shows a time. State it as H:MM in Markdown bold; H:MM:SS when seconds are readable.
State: **12:32**
